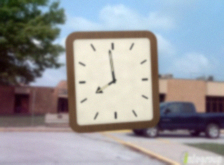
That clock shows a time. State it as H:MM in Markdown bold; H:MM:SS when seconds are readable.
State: **7:59**
